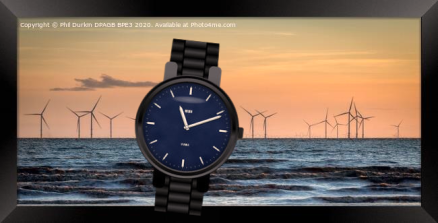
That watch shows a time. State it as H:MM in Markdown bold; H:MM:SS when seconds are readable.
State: **11:11**
